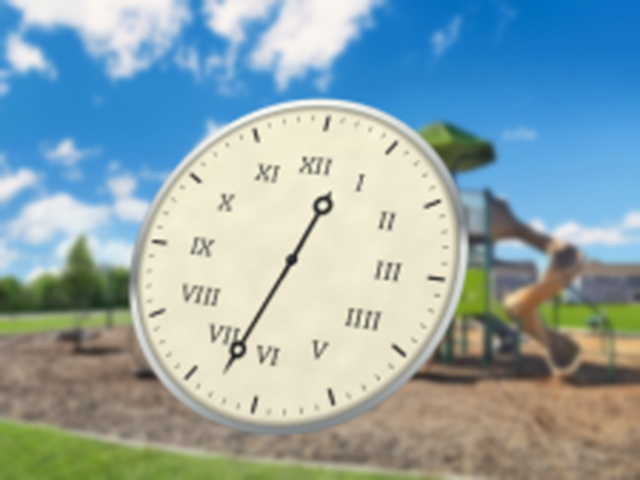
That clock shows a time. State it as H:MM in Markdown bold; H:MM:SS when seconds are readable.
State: **12:33**
